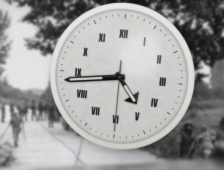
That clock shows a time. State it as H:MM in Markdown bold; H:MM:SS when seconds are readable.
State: **4:43:30**
